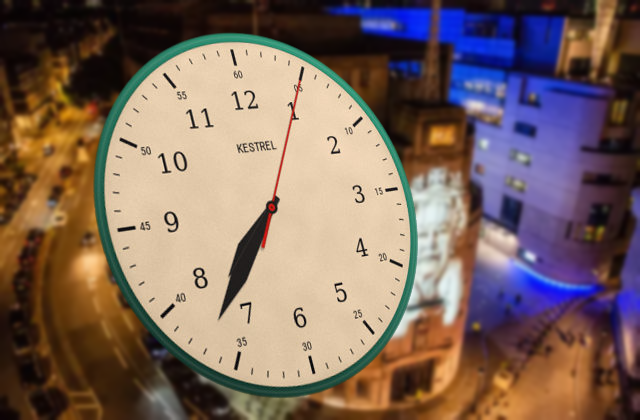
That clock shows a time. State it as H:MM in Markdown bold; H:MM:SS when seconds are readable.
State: **7:37:05**
